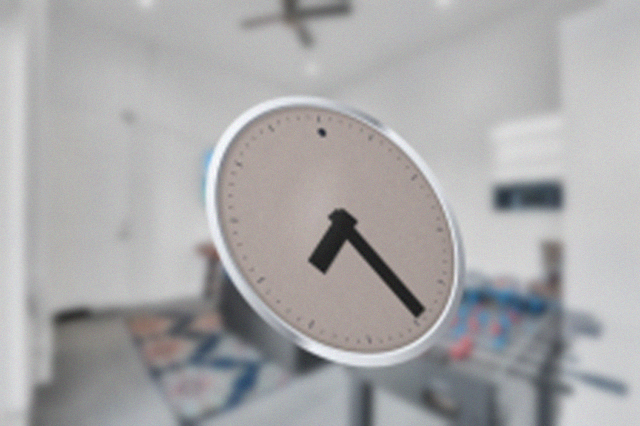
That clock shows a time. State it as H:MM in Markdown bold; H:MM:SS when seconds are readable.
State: **7:24**
